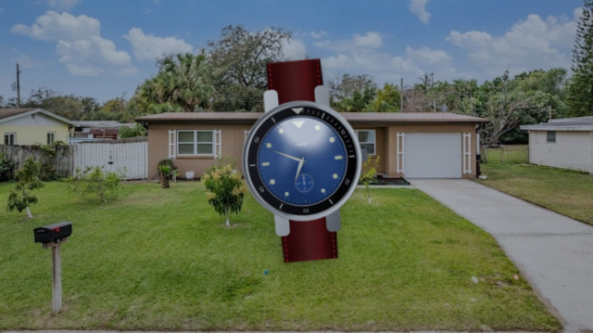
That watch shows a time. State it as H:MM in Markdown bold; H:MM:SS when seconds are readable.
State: **6:49**
